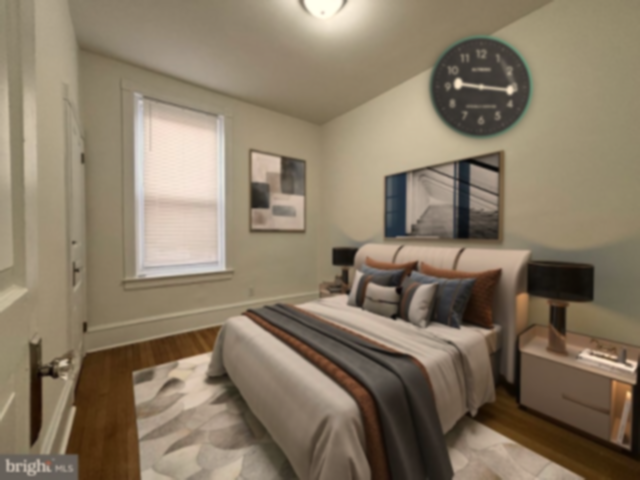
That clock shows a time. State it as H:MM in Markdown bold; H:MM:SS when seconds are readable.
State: **9:16**
